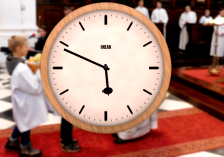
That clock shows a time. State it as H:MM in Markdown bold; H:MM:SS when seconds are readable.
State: **5:49**
